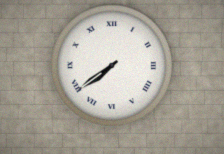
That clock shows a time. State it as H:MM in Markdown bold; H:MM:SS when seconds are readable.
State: **7:39**
